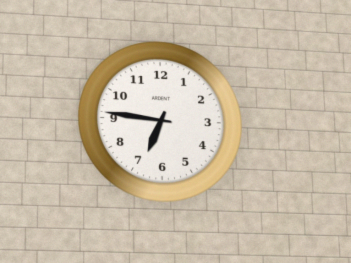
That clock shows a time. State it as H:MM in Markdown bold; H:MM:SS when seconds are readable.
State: **6:46**
